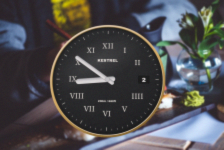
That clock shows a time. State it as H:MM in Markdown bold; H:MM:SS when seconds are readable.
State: **8:51**
